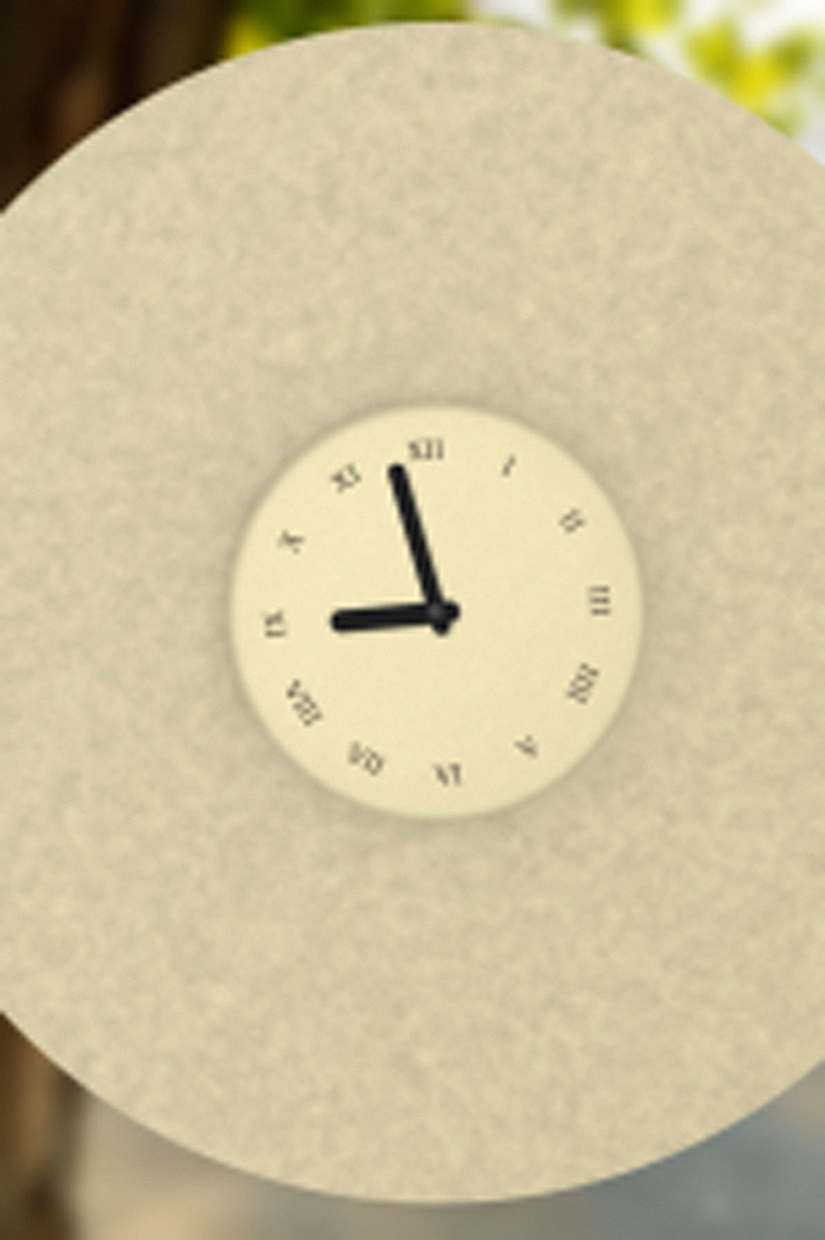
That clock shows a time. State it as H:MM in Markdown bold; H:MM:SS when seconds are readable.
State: **8:58**
